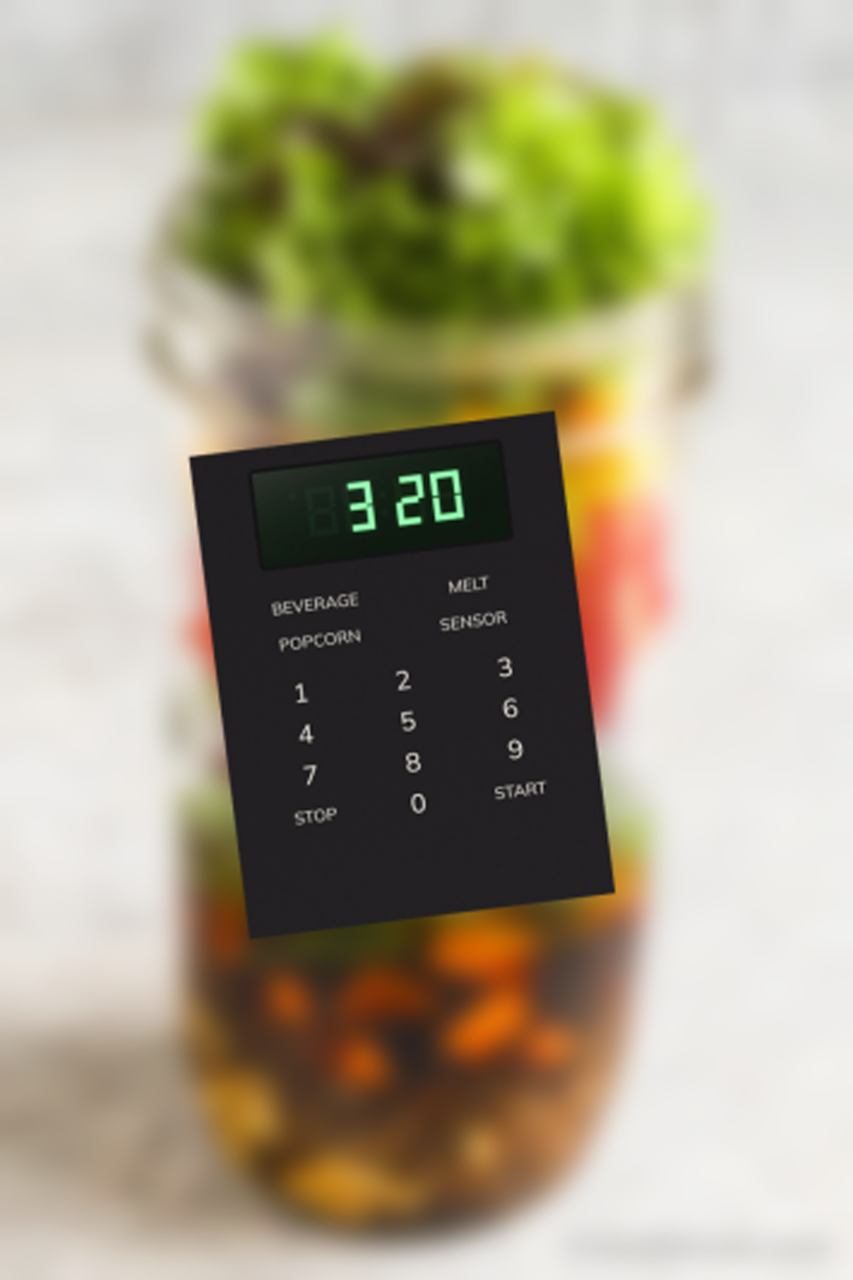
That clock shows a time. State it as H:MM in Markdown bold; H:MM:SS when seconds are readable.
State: **3:20**
